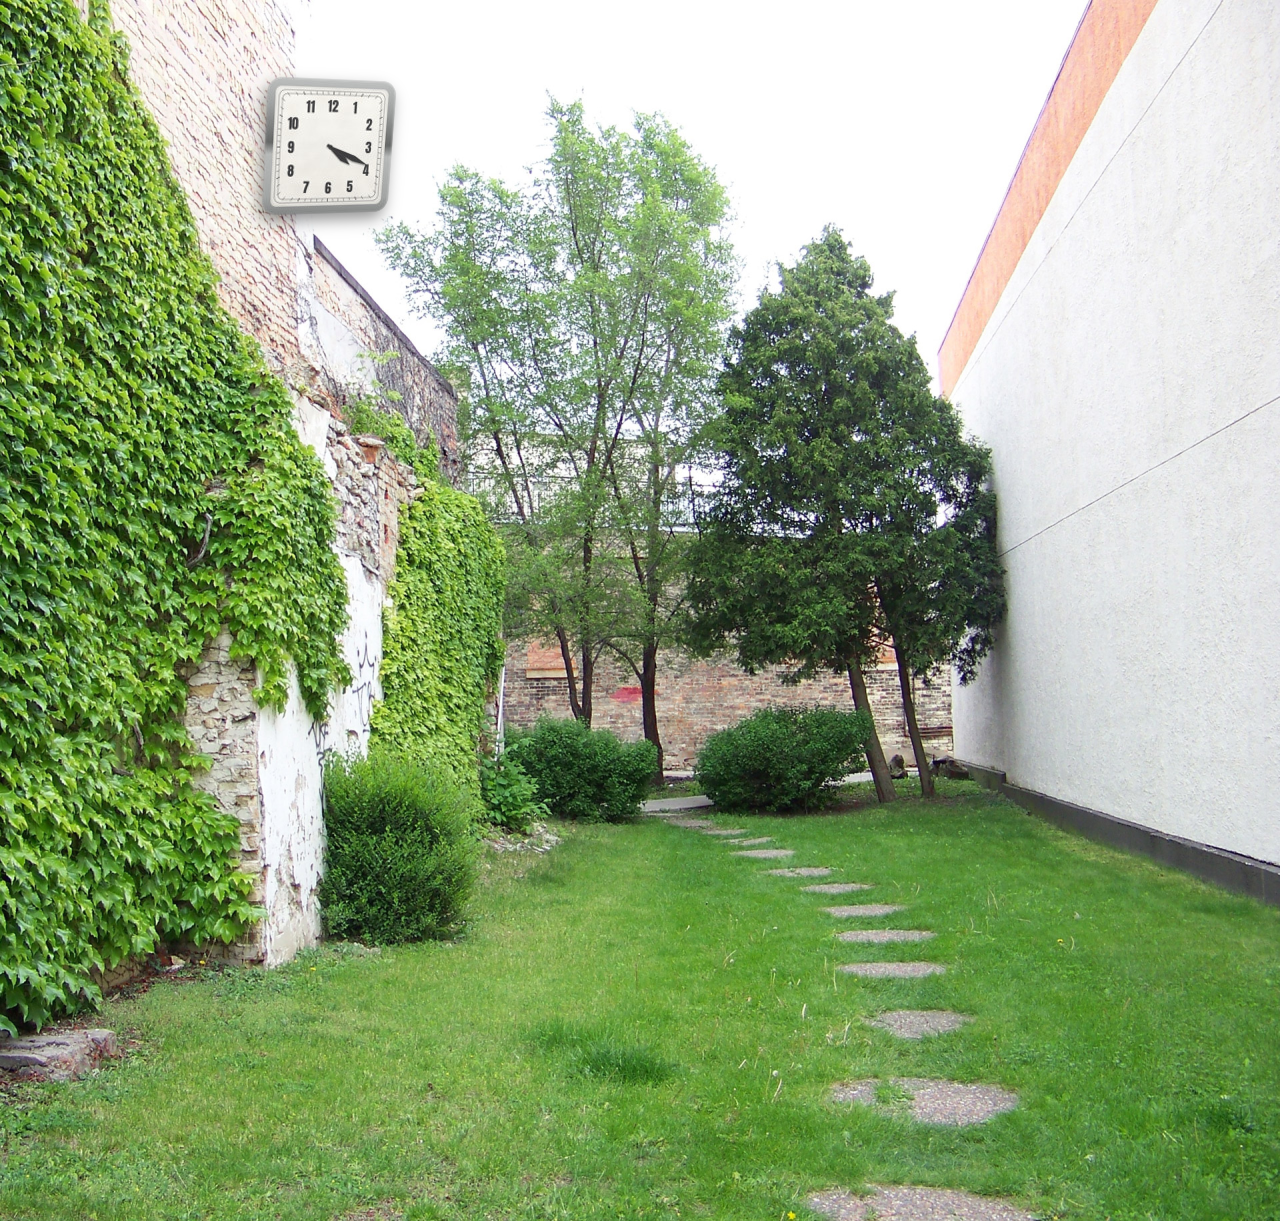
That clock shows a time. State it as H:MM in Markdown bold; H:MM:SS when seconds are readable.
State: **4:19**
